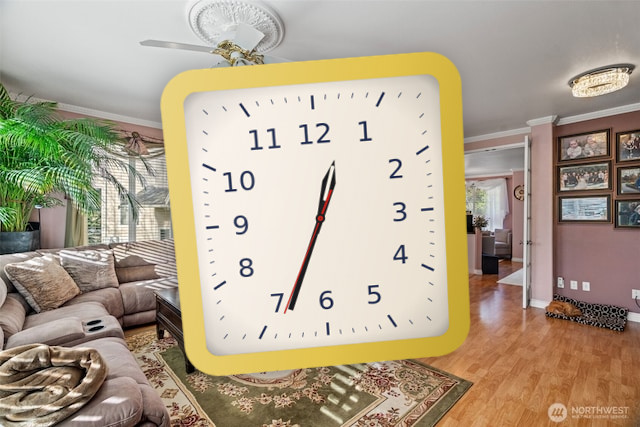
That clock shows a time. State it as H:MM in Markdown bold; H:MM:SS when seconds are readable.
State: **12:33:34**
